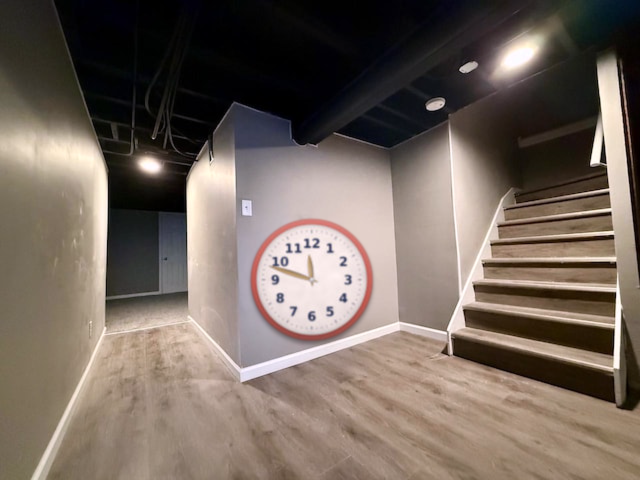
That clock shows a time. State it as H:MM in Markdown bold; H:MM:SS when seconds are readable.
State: **11:48**
